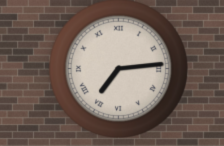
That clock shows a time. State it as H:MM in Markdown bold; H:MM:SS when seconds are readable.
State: **7:14**
